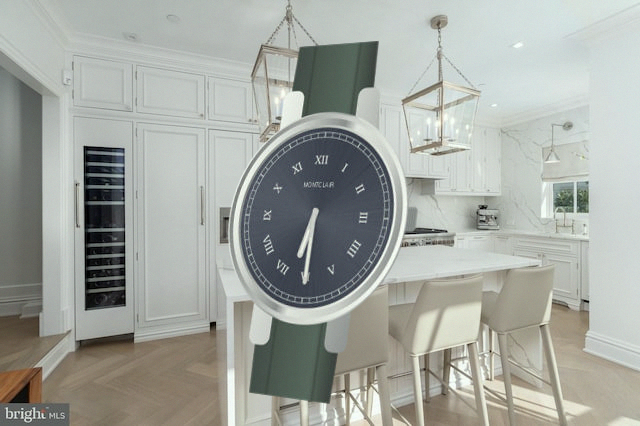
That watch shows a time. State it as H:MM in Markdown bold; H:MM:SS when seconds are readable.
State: **6:30**
